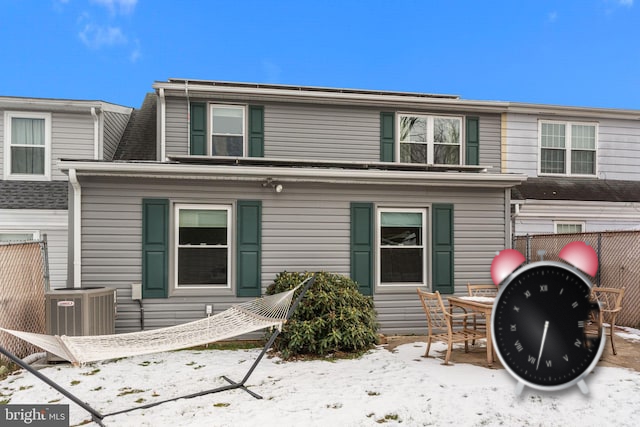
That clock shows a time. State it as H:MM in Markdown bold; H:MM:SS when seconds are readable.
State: **6:33**
